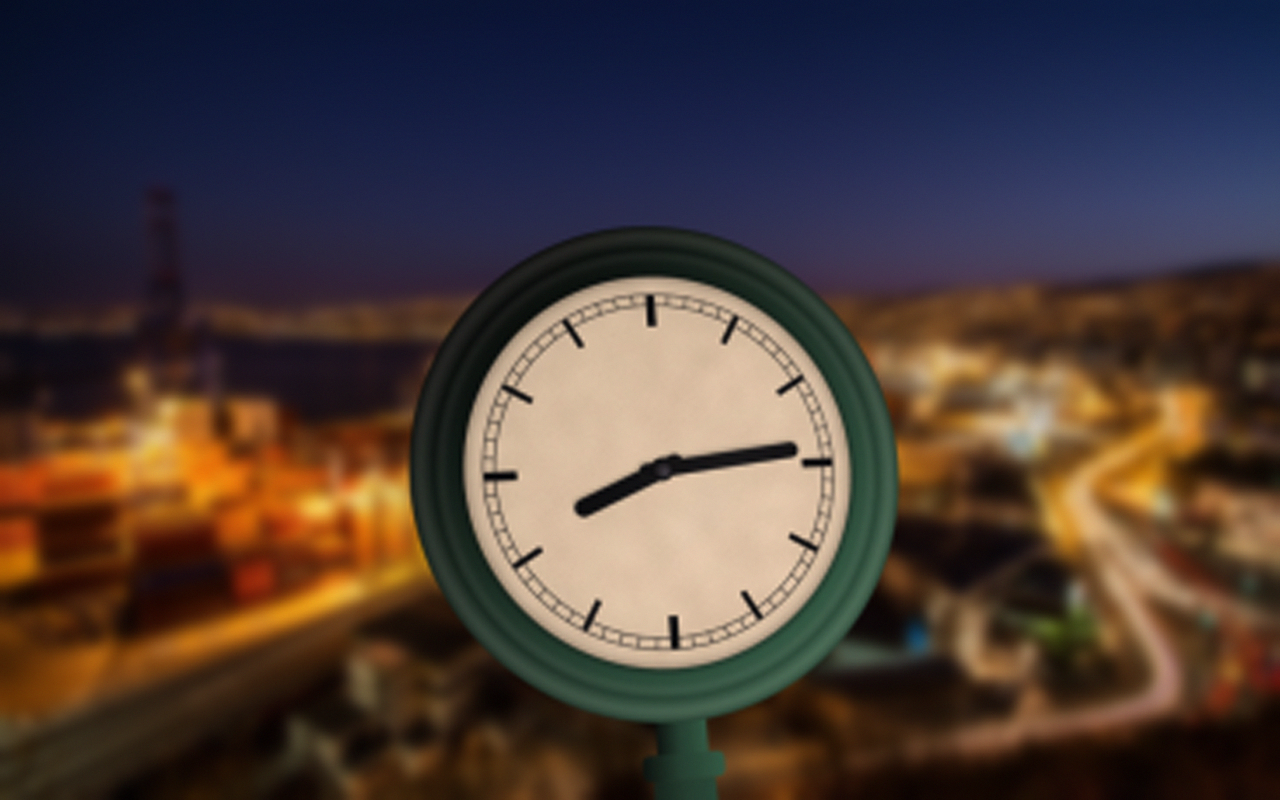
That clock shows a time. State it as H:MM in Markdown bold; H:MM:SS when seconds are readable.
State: **8:14**
